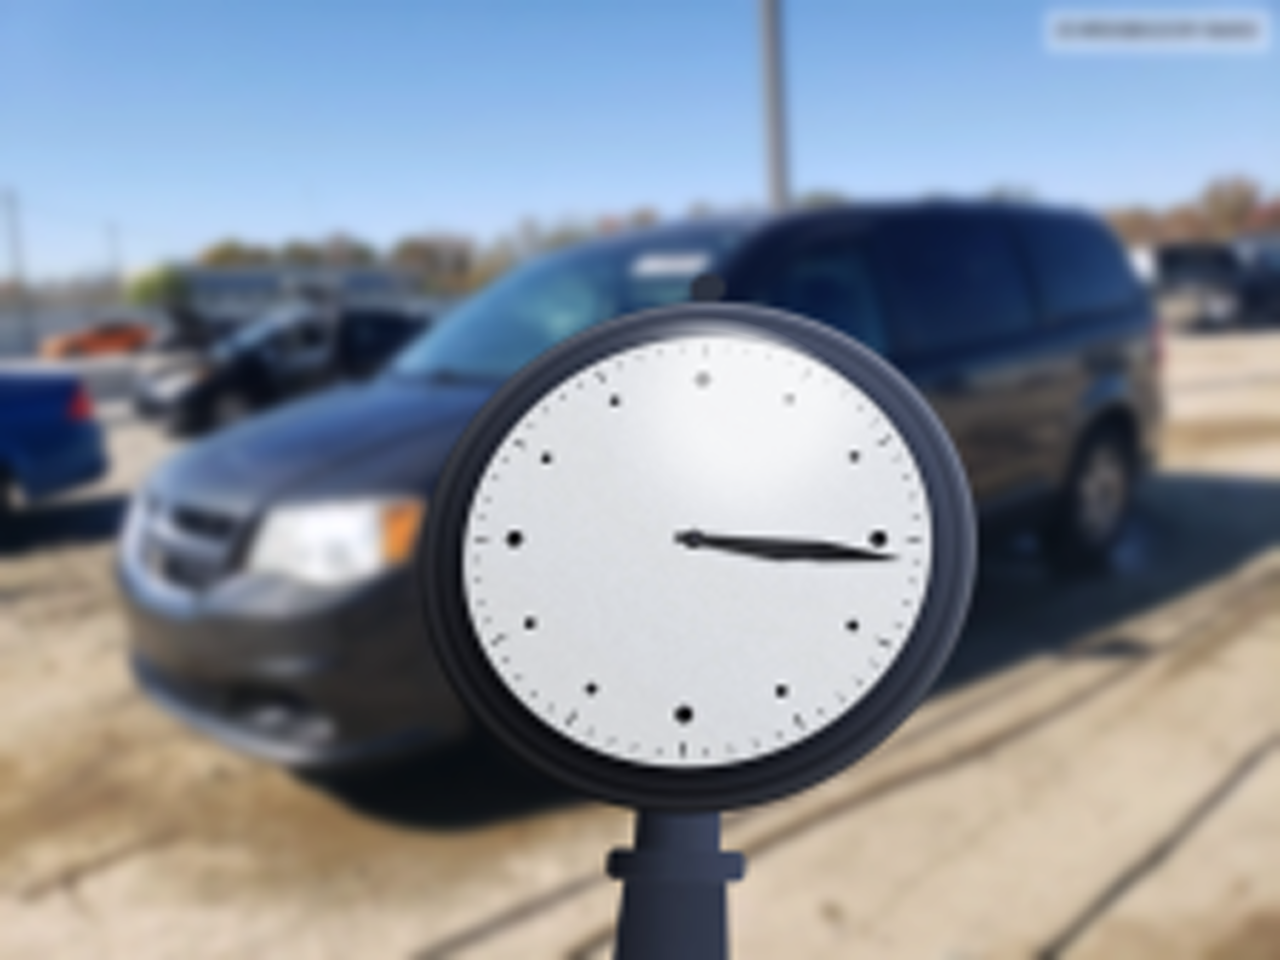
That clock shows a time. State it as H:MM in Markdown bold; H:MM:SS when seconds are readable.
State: **3:16**
